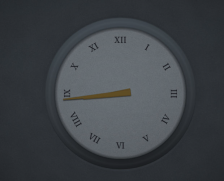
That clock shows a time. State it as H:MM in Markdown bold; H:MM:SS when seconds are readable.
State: **8:44**
